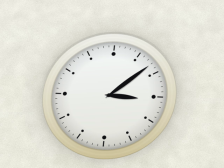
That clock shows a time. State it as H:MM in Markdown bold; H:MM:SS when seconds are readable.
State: **3:08**
